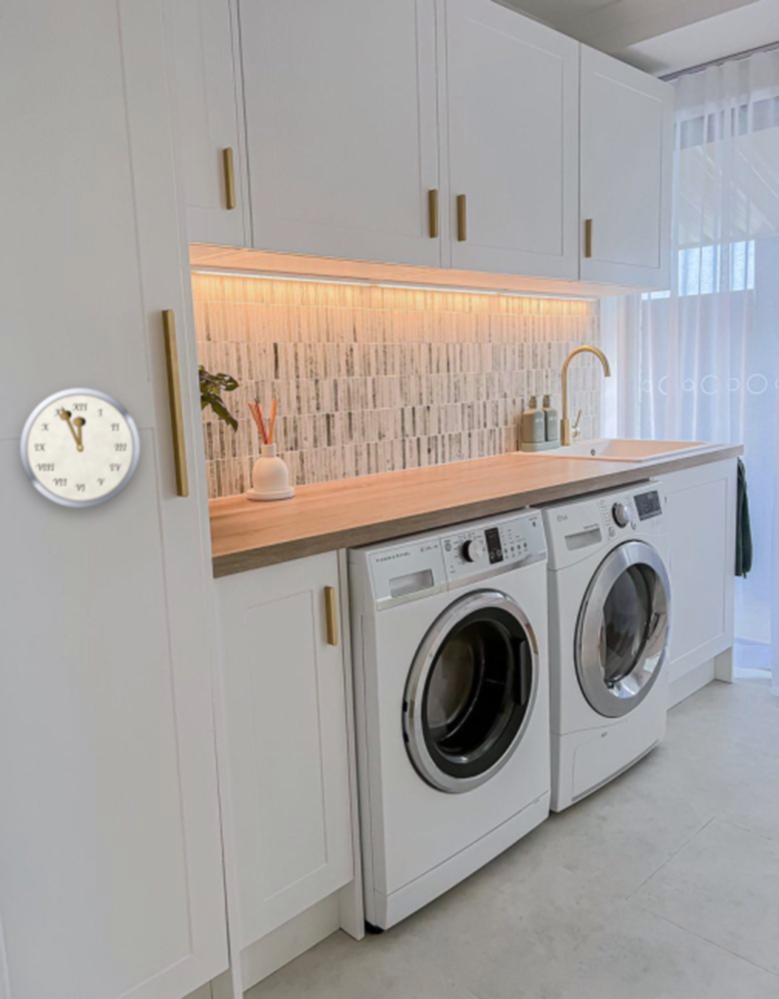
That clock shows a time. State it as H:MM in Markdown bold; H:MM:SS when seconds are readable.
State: **11:56**
